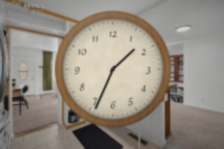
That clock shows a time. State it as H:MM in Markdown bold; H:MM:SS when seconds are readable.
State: **1:34**
